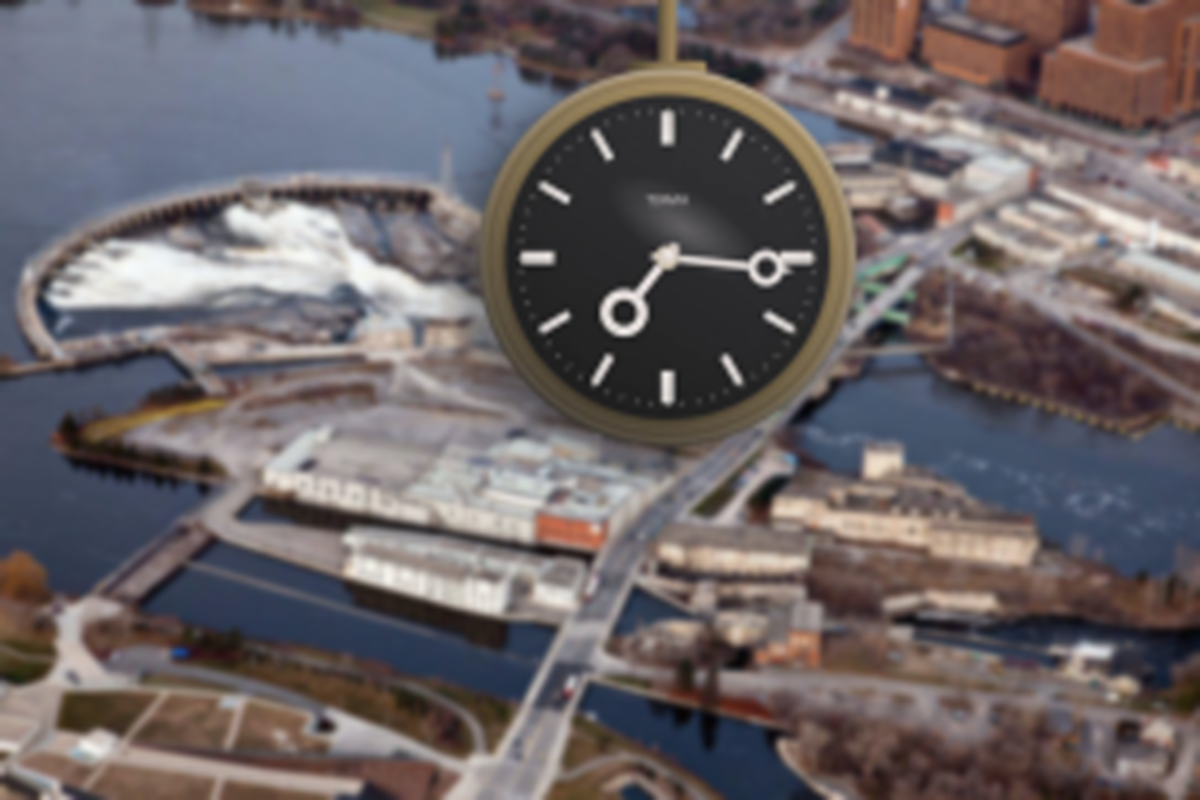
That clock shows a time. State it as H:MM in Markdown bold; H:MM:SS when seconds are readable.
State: **7:16**
